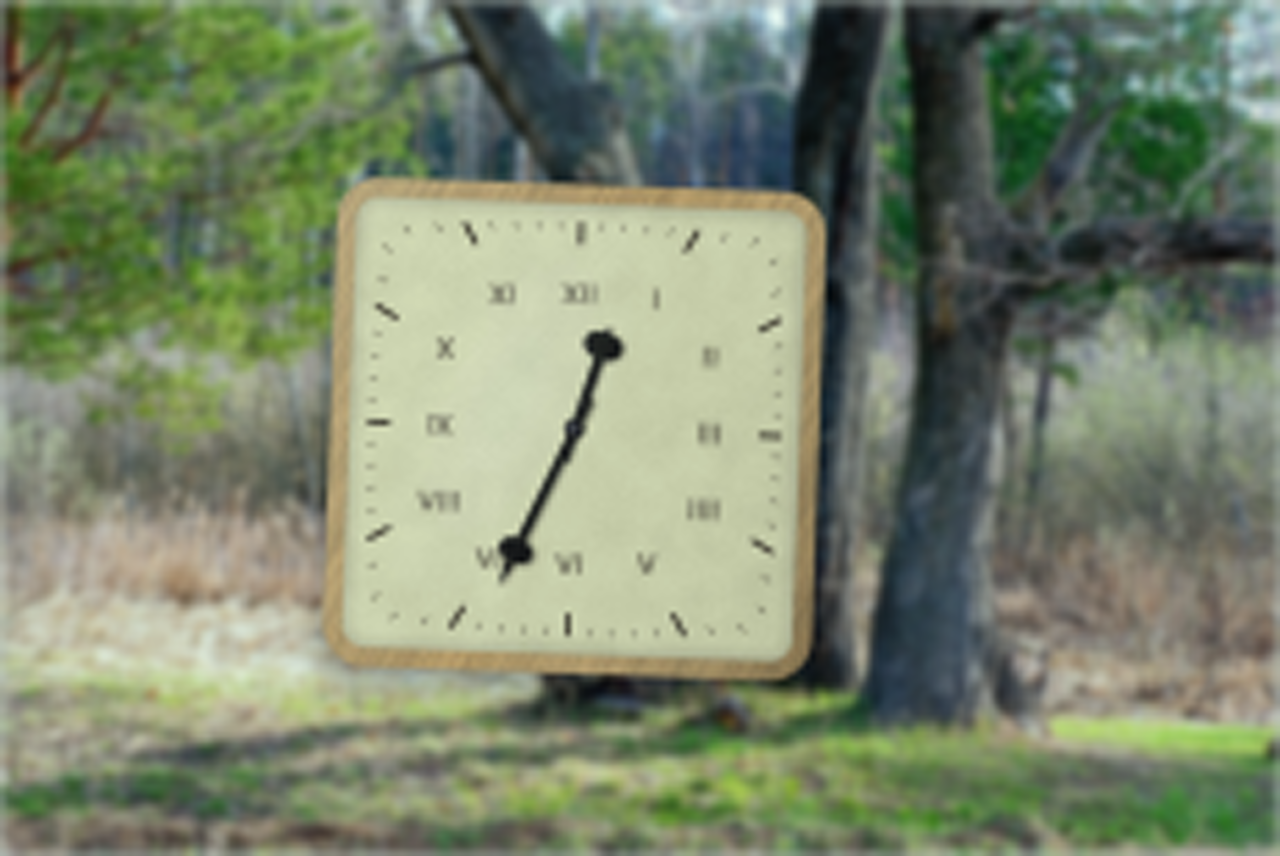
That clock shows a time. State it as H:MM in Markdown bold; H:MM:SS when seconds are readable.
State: **12:34**
